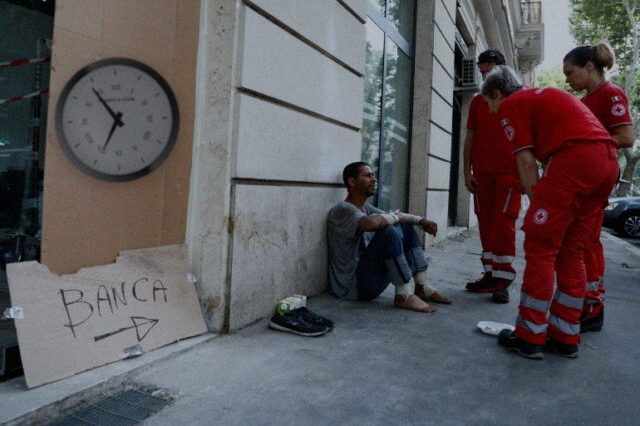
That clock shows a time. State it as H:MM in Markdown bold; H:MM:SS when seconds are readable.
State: **6:54**
